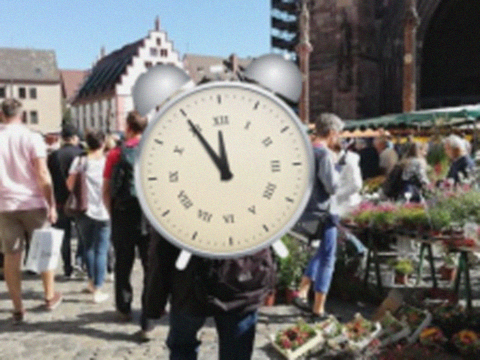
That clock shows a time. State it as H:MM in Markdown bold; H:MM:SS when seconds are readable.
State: **11:55**
